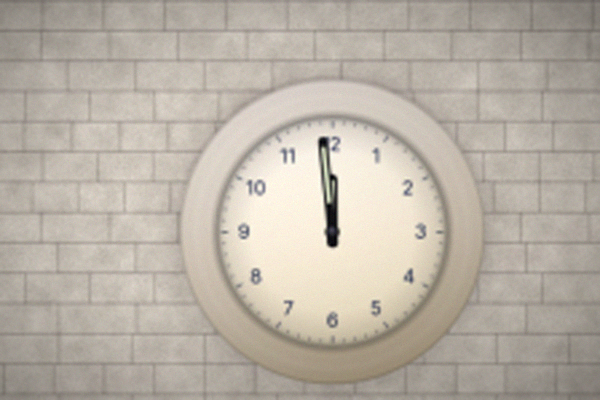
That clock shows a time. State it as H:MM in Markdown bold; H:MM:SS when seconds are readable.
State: **11:59**
